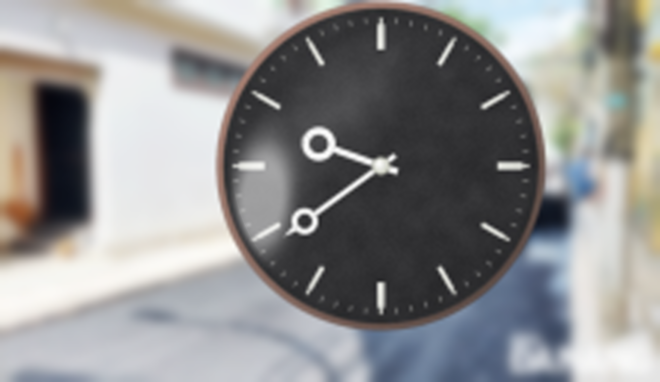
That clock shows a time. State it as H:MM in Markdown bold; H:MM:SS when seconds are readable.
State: **9:39**
